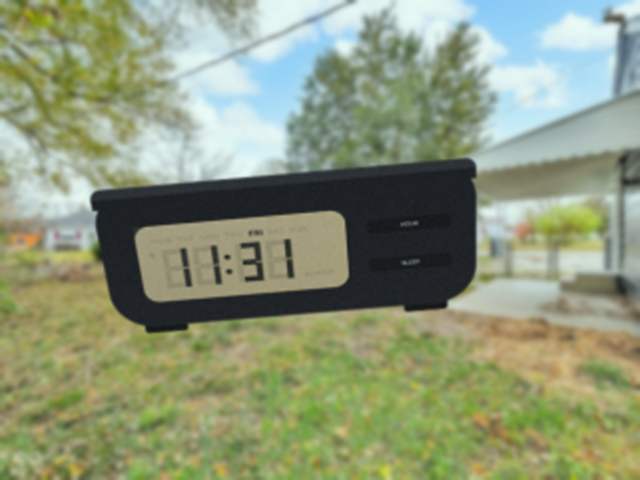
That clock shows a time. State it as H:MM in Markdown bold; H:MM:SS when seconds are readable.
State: **11:31**
